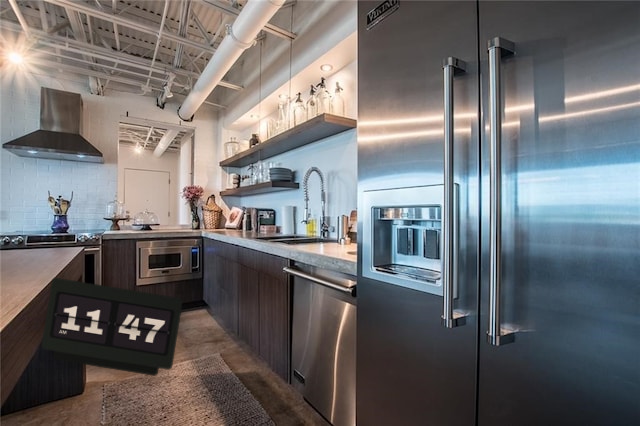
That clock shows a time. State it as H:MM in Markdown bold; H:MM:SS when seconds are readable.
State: **11:47**
